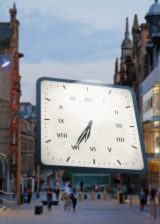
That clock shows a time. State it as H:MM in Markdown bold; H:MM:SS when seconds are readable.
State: **6:35**
